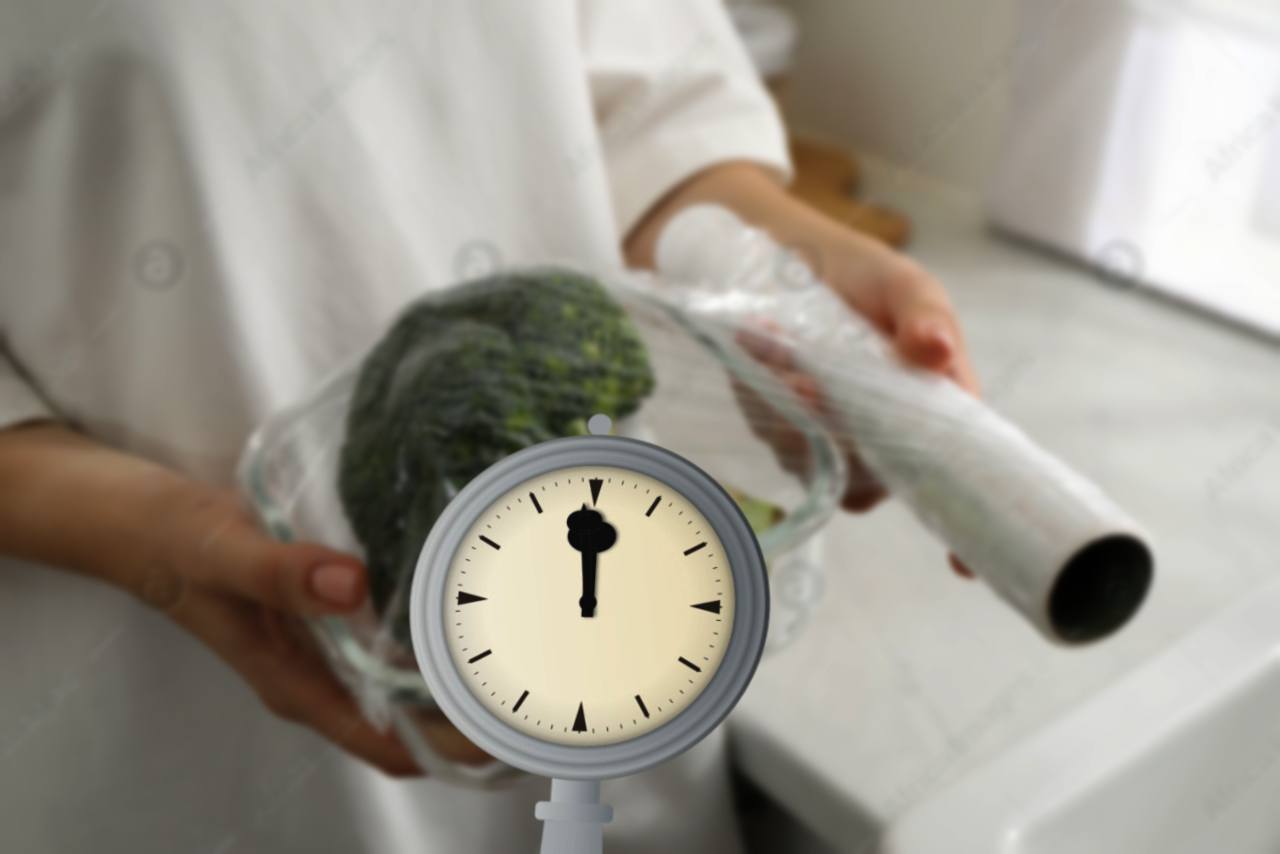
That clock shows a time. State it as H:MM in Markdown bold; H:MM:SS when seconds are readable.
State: **11:59**
